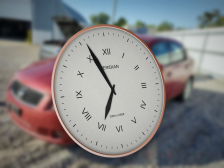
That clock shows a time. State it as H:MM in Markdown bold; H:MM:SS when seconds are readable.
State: **6:56**
